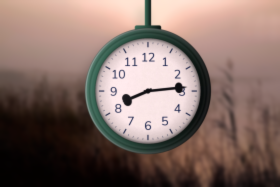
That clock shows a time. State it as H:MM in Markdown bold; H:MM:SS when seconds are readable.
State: **8:14**
